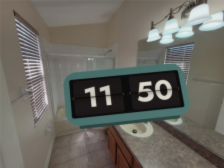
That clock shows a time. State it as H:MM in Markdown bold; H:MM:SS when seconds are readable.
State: **11:50**
